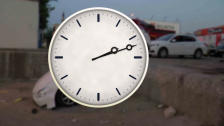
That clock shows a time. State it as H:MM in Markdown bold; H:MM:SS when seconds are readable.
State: **2:12**
